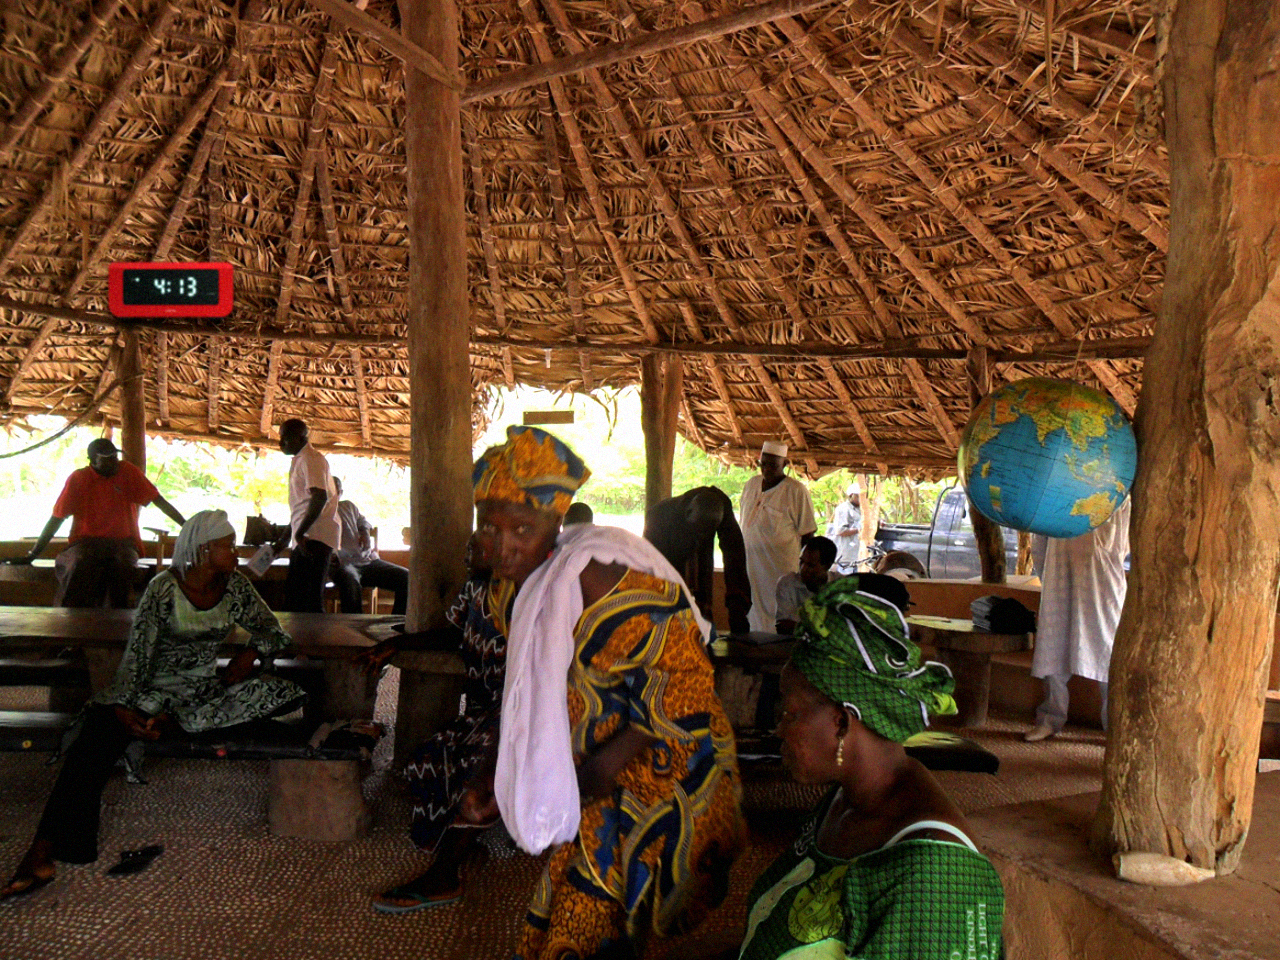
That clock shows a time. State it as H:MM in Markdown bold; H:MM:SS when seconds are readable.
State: **4:13**
